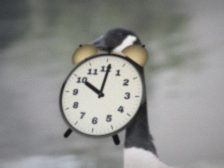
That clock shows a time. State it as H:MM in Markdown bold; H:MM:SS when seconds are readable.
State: **10:01**
